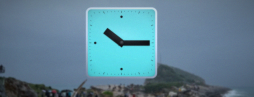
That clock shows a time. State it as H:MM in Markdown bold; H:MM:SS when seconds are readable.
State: **10:15**
